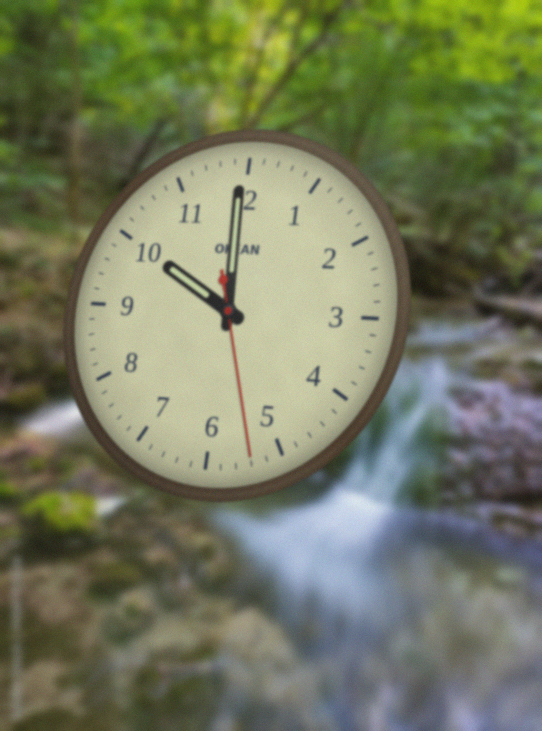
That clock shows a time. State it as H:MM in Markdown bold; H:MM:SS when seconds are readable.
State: **9:59:27**
